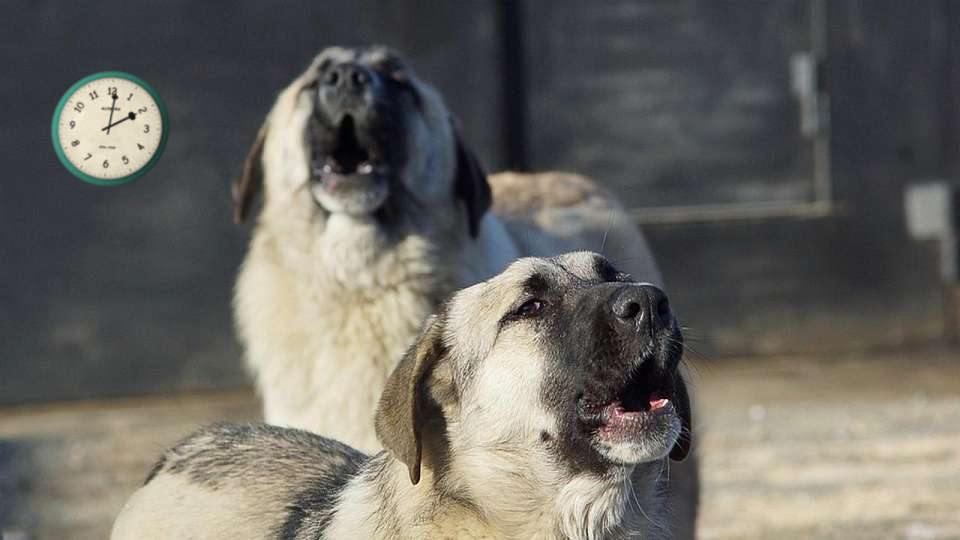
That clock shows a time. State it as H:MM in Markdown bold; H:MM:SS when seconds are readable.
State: **2:01**
